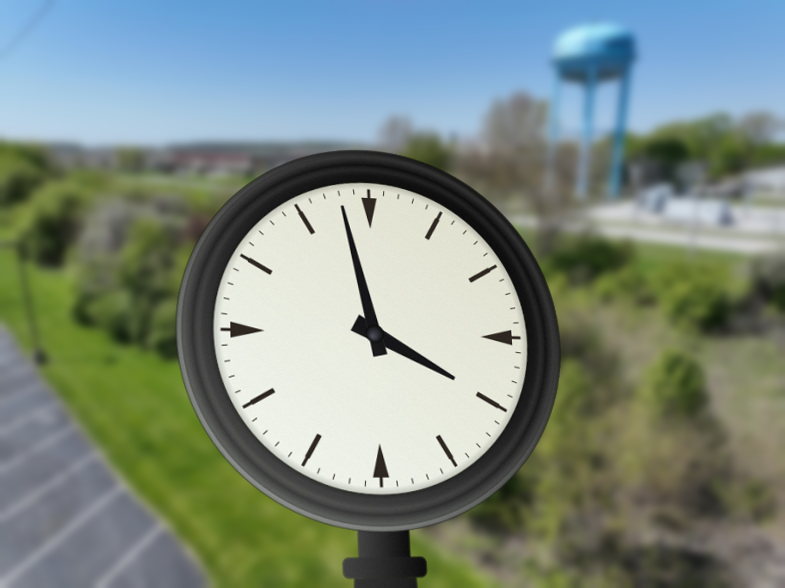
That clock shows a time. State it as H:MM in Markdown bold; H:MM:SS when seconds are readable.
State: **3:58**
